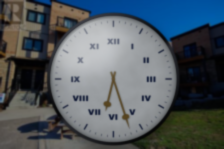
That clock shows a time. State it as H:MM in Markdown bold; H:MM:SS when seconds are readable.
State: **6:27**
